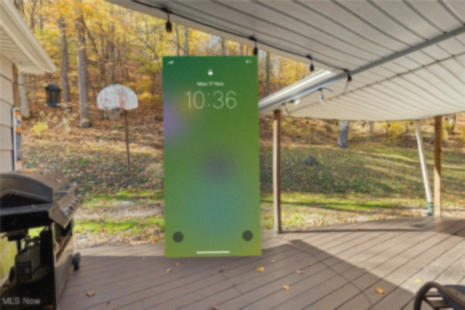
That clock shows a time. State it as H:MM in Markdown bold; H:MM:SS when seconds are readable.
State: **10:36**
